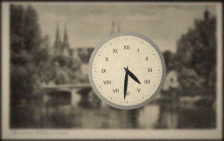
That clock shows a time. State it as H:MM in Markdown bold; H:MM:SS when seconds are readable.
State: **4:31**
